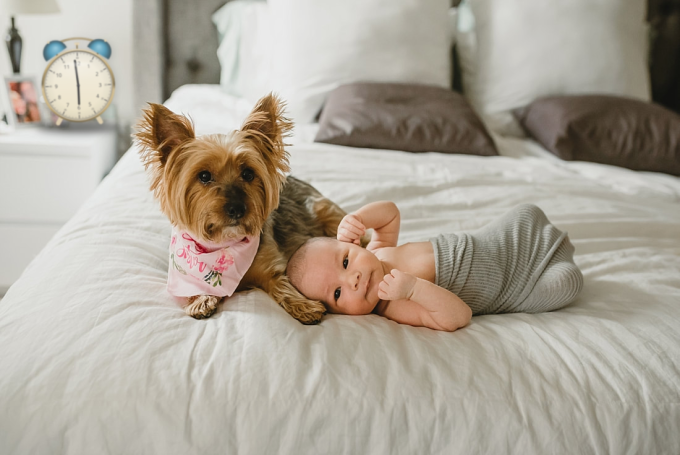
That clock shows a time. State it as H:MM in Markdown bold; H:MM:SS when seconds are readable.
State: **5:59**
